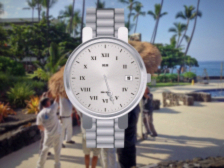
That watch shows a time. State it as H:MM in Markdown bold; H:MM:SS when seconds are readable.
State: **5:27**
